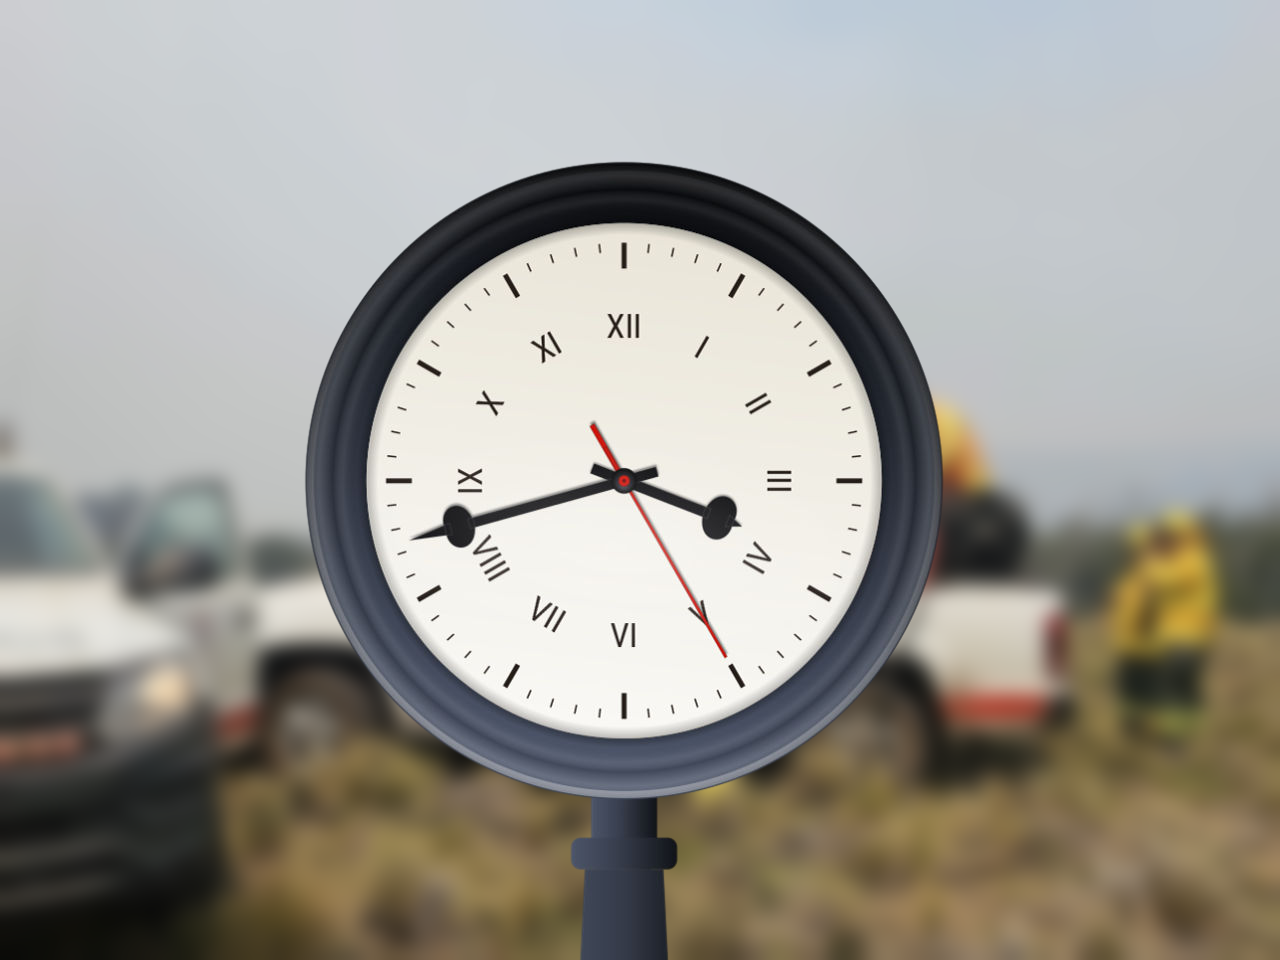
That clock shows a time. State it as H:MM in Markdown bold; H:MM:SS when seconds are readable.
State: **3:42:25**
